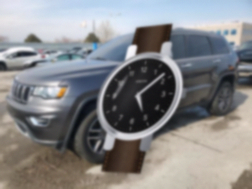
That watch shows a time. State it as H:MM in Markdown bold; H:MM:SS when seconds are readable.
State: **5:08**
